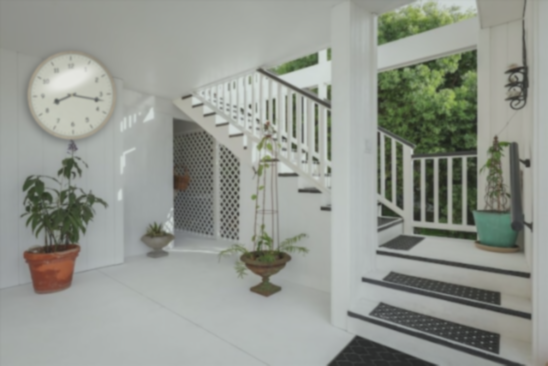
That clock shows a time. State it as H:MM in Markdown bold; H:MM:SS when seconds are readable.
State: **8:17**
